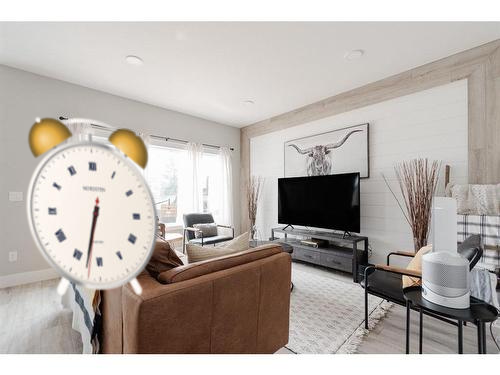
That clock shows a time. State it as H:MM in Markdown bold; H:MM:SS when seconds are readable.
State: **6:32:32**
